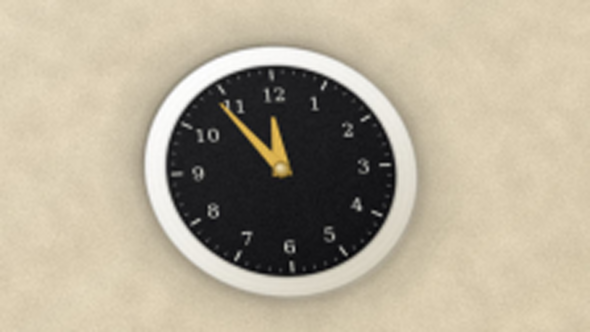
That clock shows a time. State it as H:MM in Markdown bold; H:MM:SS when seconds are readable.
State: **11:54**
